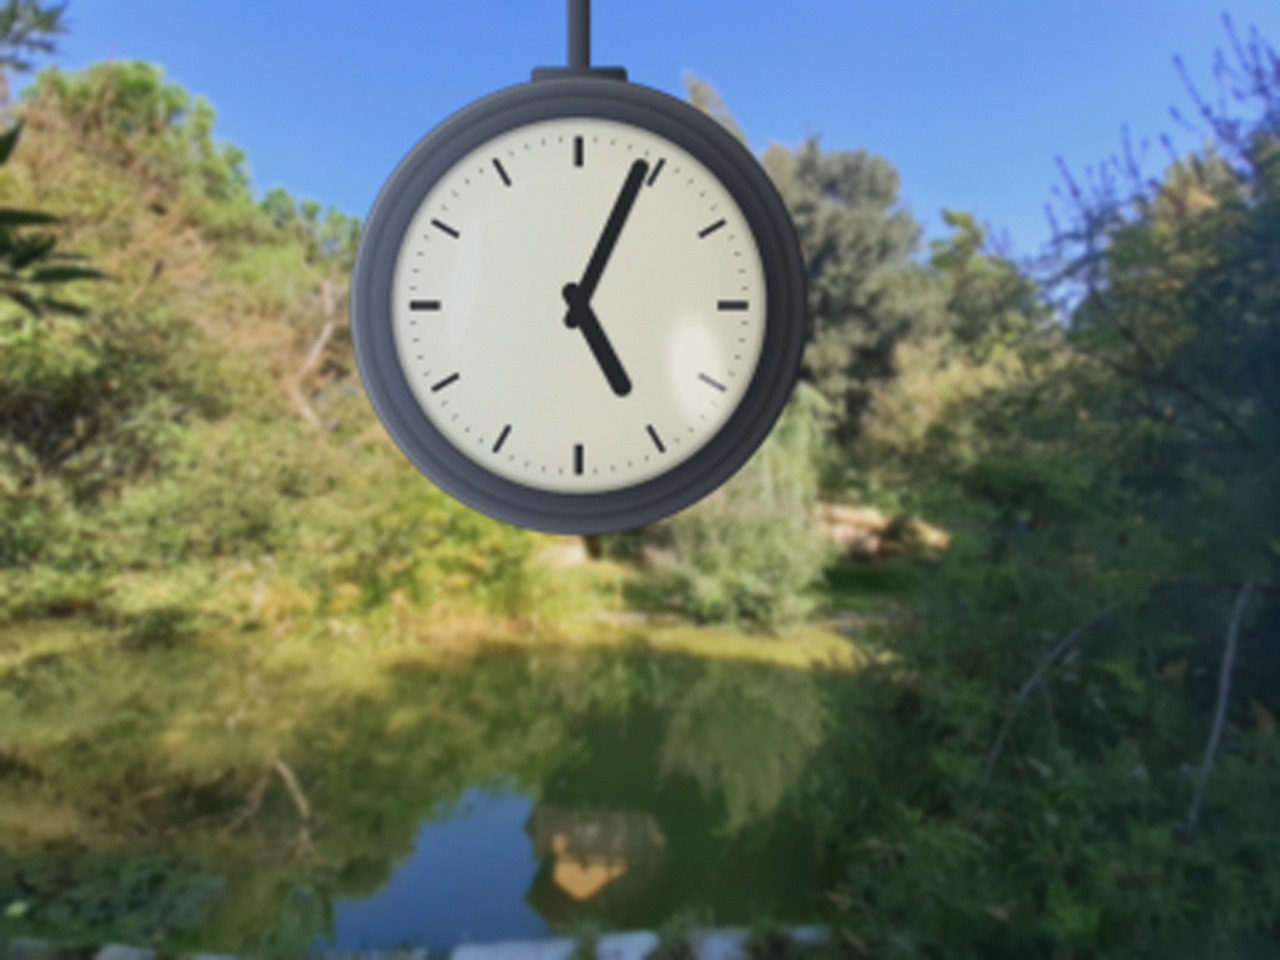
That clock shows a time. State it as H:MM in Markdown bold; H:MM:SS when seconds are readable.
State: **5:04**
